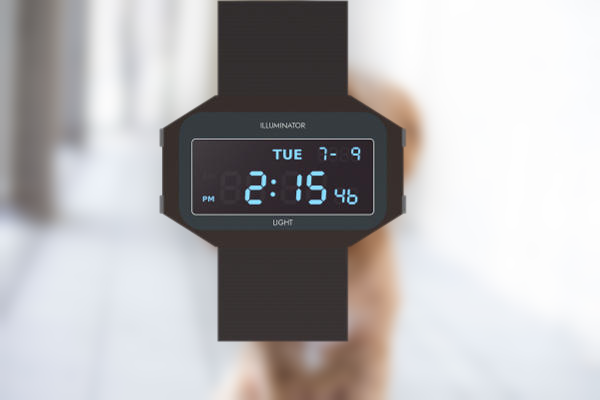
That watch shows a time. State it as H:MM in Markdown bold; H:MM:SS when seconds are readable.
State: **2:15:46**
